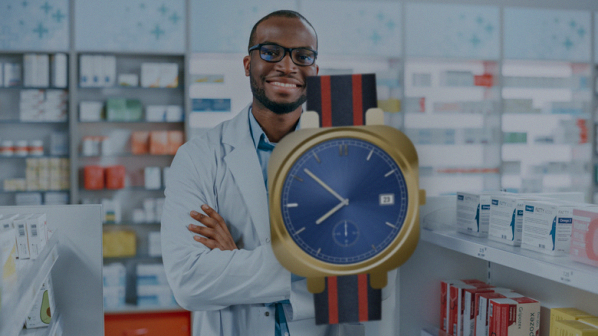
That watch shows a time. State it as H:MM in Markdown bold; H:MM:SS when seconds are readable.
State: **7:52**
